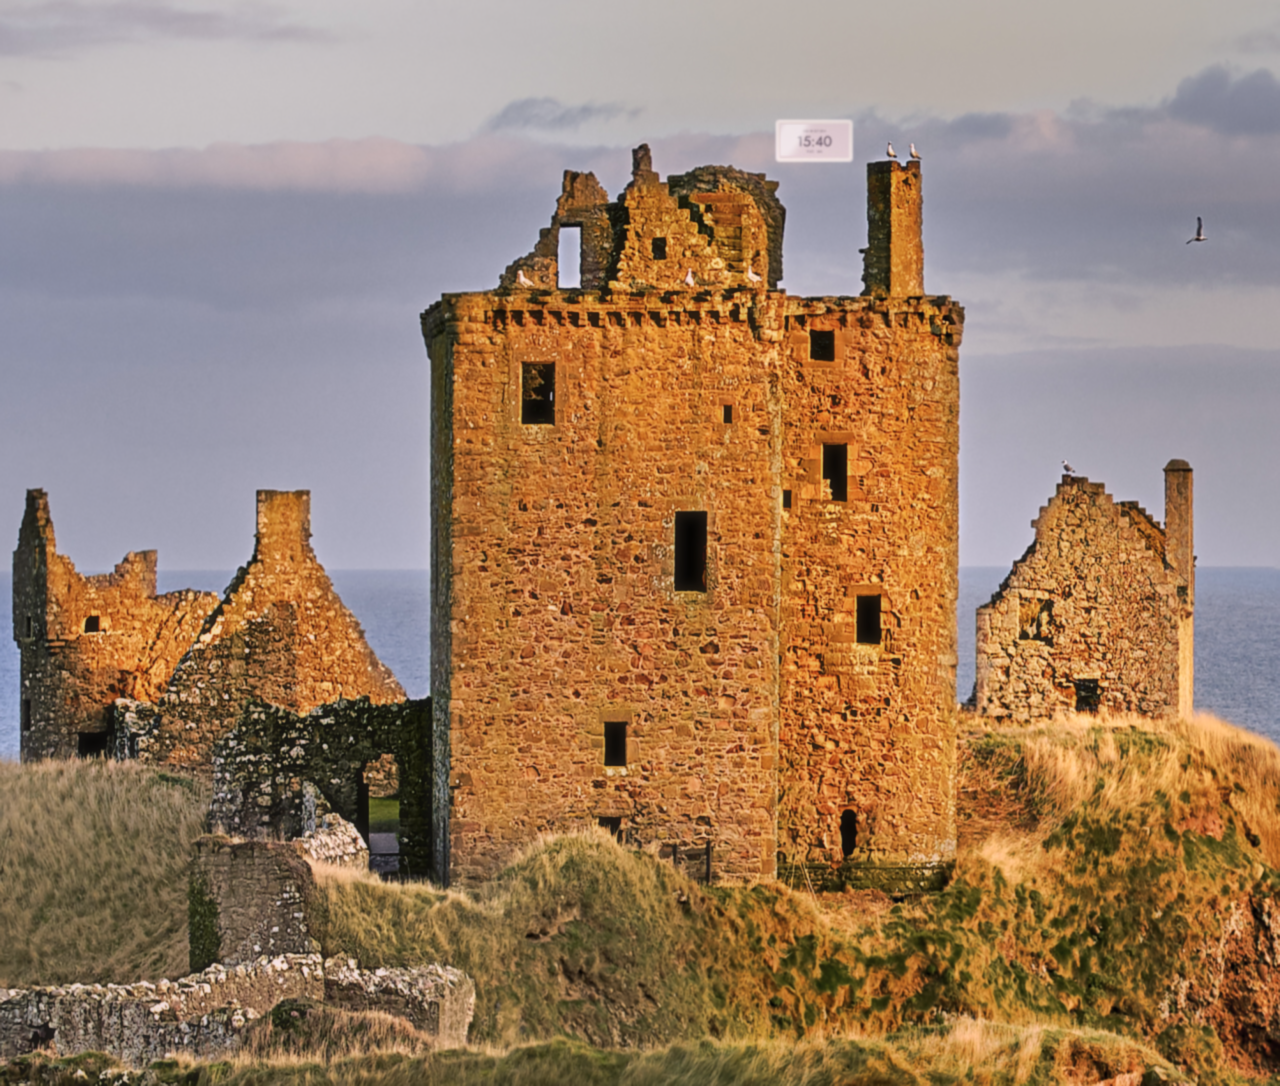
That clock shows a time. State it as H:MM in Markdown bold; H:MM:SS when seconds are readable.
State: **15:40**
